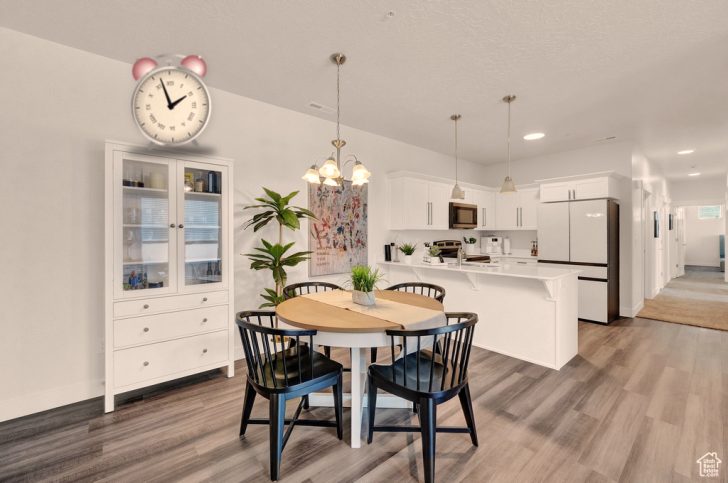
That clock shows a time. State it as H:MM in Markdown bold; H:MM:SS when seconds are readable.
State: **1:57**
